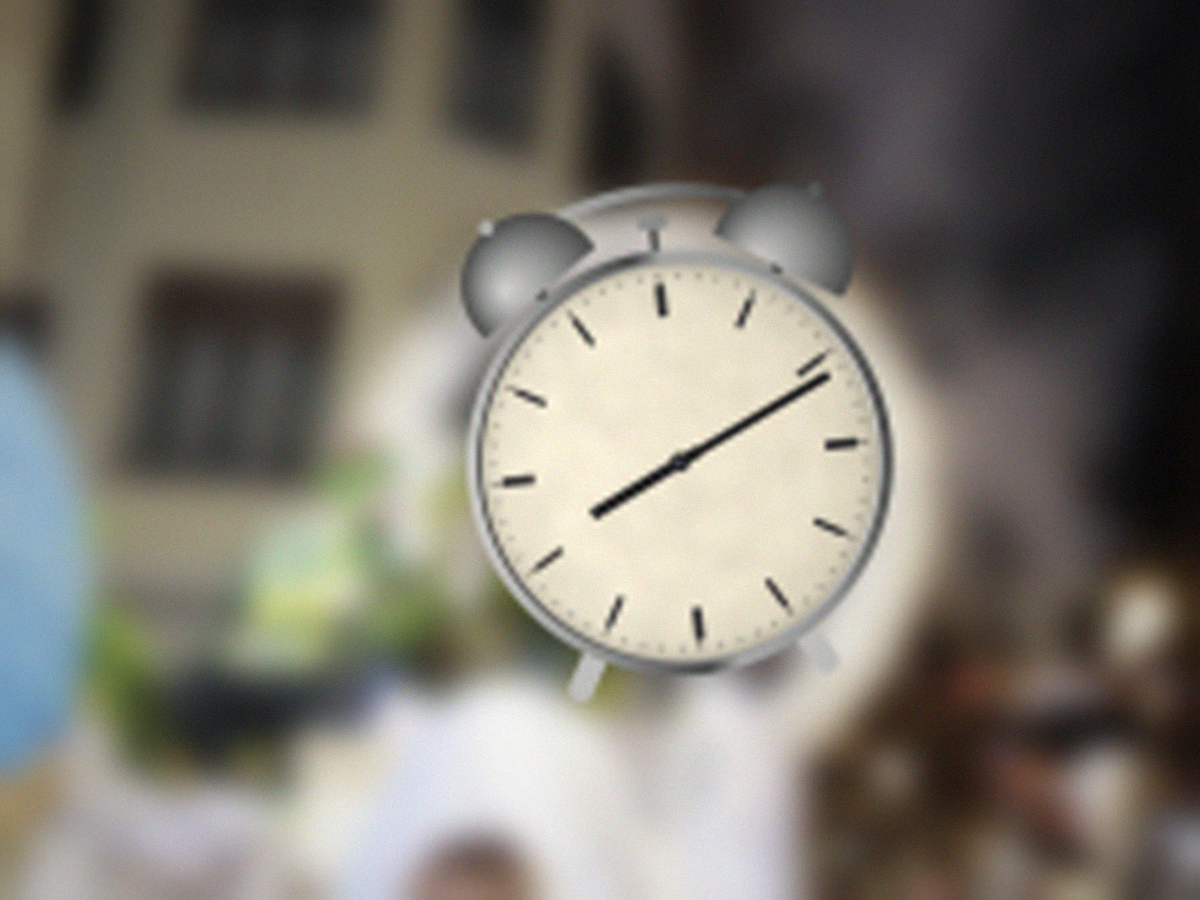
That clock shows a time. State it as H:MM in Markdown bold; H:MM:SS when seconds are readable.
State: **8:11**
